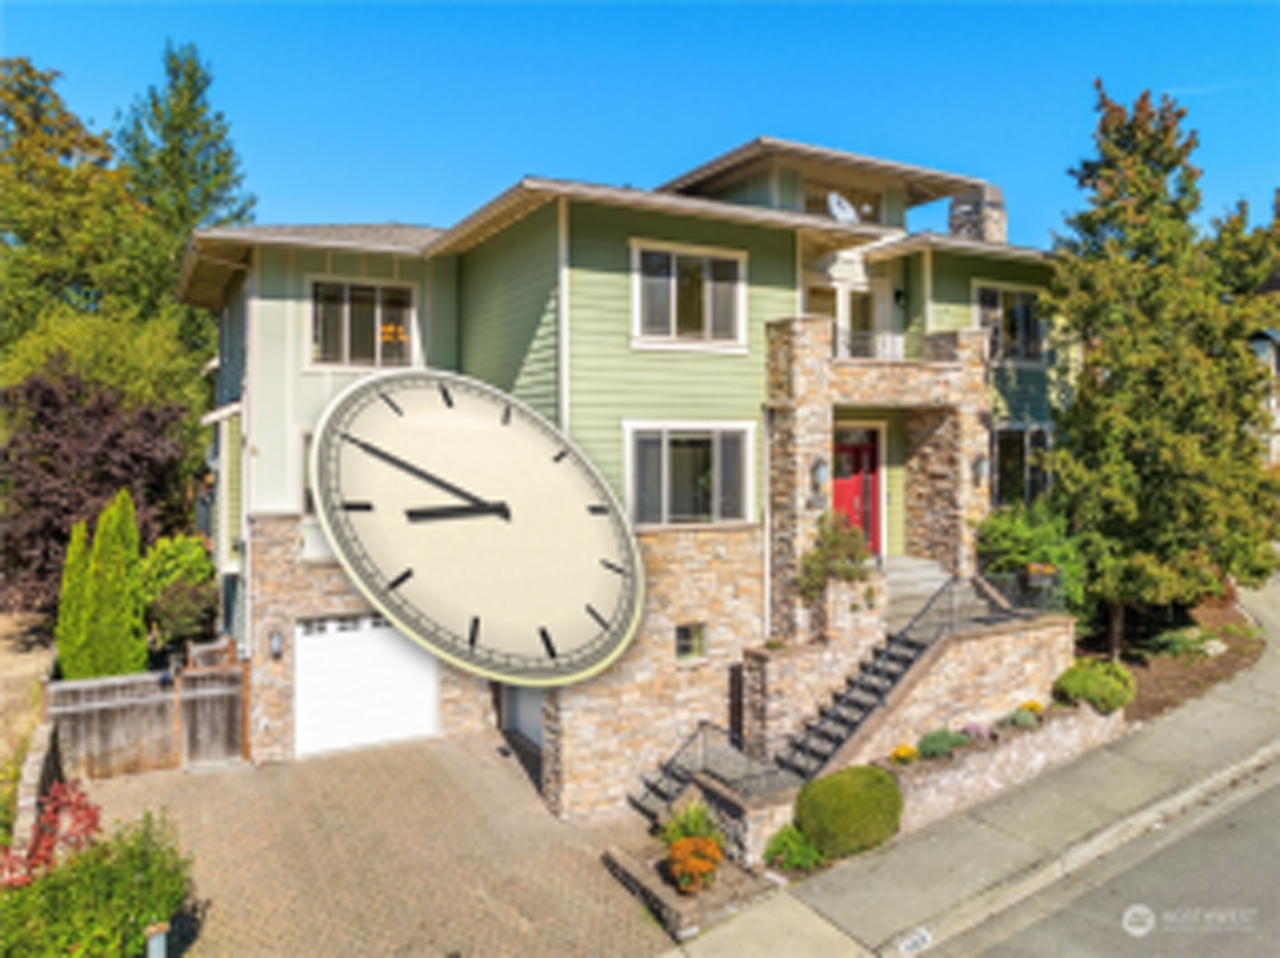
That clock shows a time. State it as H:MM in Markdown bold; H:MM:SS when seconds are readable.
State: **8:50**
